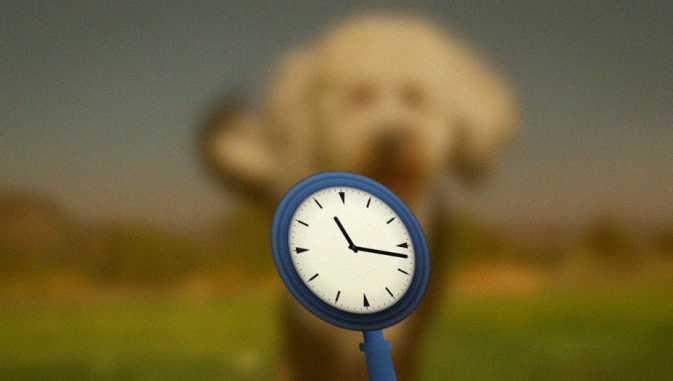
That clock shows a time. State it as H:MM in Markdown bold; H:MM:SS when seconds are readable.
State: **11:17**
